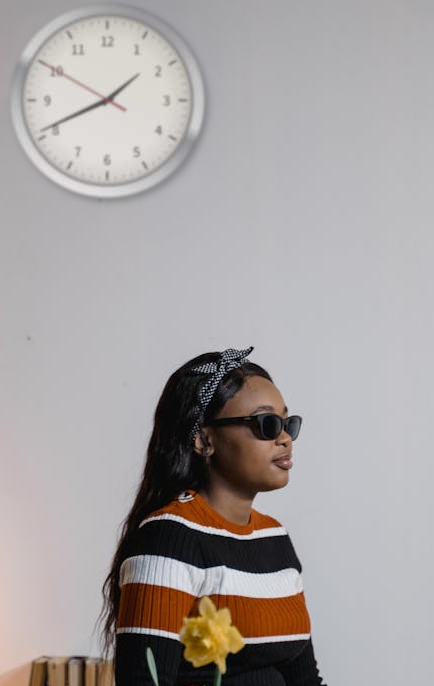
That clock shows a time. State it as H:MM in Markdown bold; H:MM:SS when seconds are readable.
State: **1:40:50**
